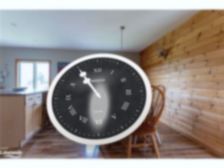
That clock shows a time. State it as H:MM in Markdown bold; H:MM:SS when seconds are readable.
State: **10:55**
